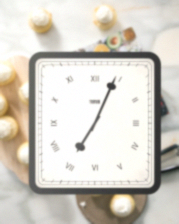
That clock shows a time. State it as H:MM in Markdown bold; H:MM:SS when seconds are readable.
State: **7:04**
